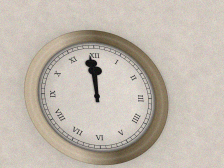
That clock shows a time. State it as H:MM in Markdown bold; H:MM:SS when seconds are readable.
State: **11:59**
